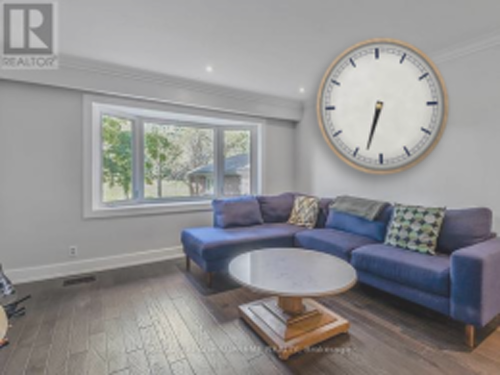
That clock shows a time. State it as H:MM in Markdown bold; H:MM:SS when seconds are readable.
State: **6:33**
